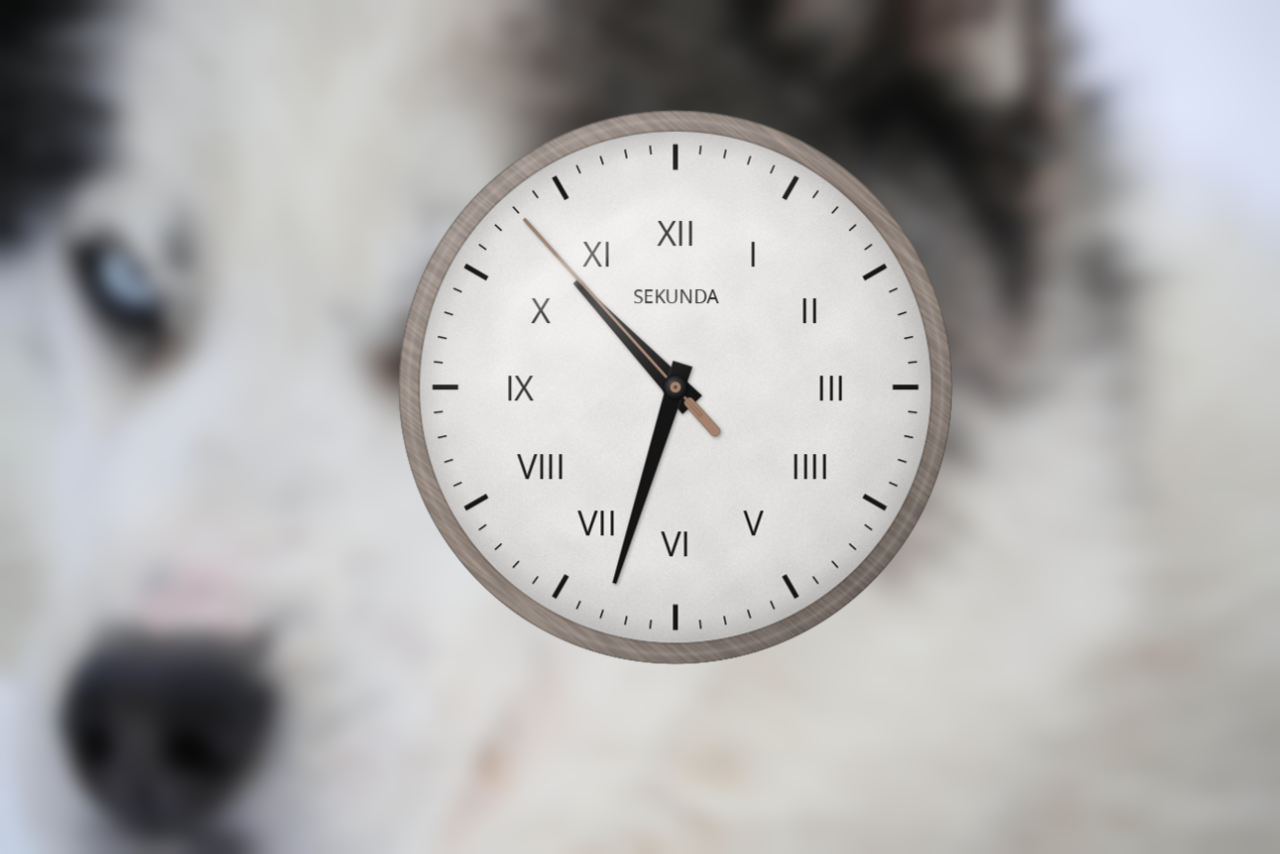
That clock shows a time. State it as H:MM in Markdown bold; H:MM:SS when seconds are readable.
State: **10:32:53**
